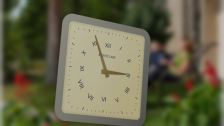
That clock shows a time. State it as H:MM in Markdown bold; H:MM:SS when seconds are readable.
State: **2:56**
